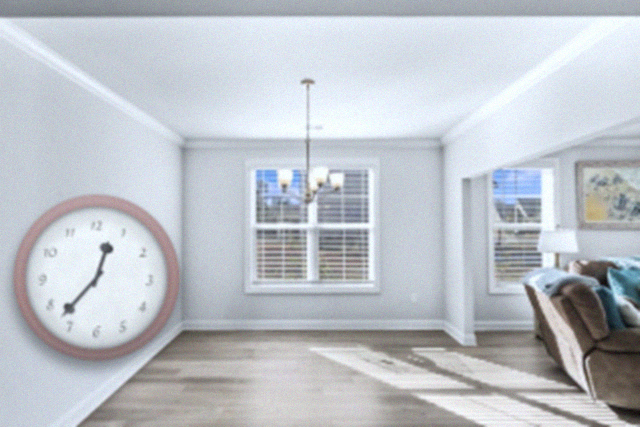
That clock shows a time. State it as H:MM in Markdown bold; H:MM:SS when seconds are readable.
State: **12:37**
